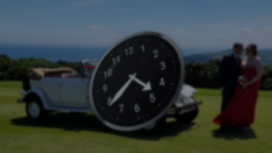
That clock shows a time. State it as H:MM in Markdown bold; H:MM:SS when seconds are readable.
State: **4:39**
